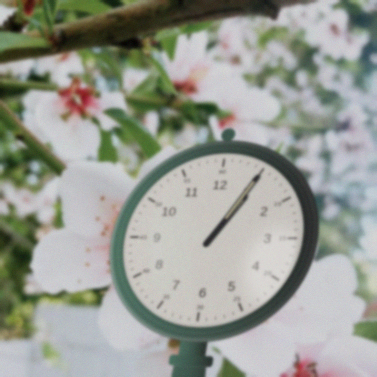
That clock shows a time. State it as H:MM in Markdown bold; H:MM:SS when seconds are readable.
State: **1:05**
